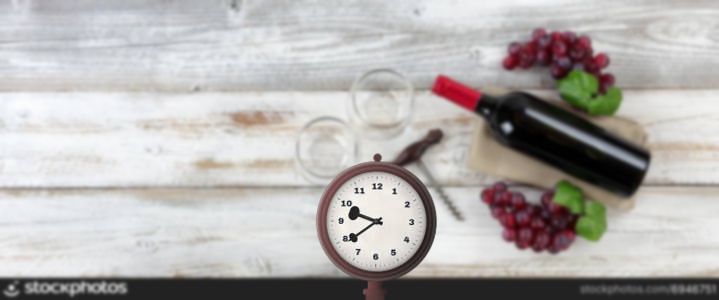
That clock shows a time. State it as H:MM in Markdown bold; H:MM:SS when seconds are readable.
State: **9:39**
